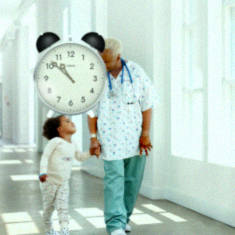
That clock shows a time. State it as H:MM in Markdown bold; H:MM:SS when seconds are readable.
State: **10:52**
